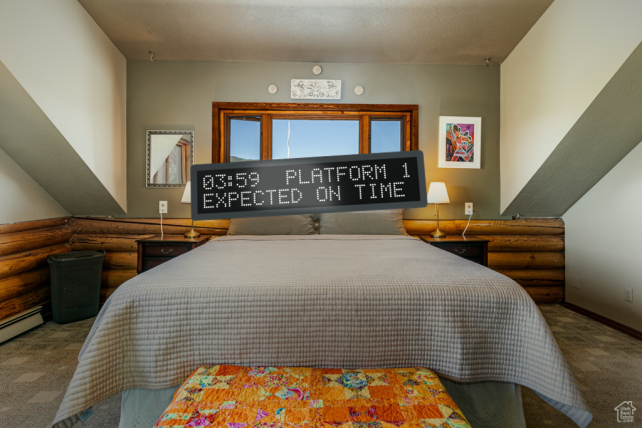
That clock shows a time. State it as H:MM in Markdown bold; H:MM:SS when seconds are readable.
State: **3:59**
